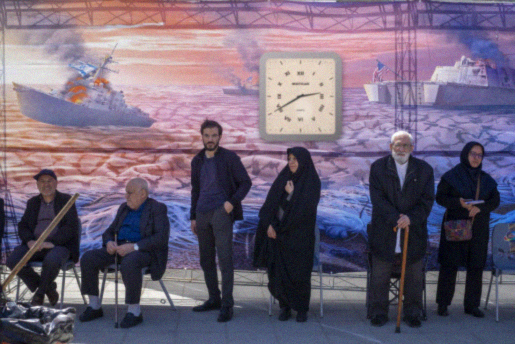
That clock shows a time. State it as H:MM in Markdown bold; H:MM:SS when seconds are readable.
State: **2:40**
